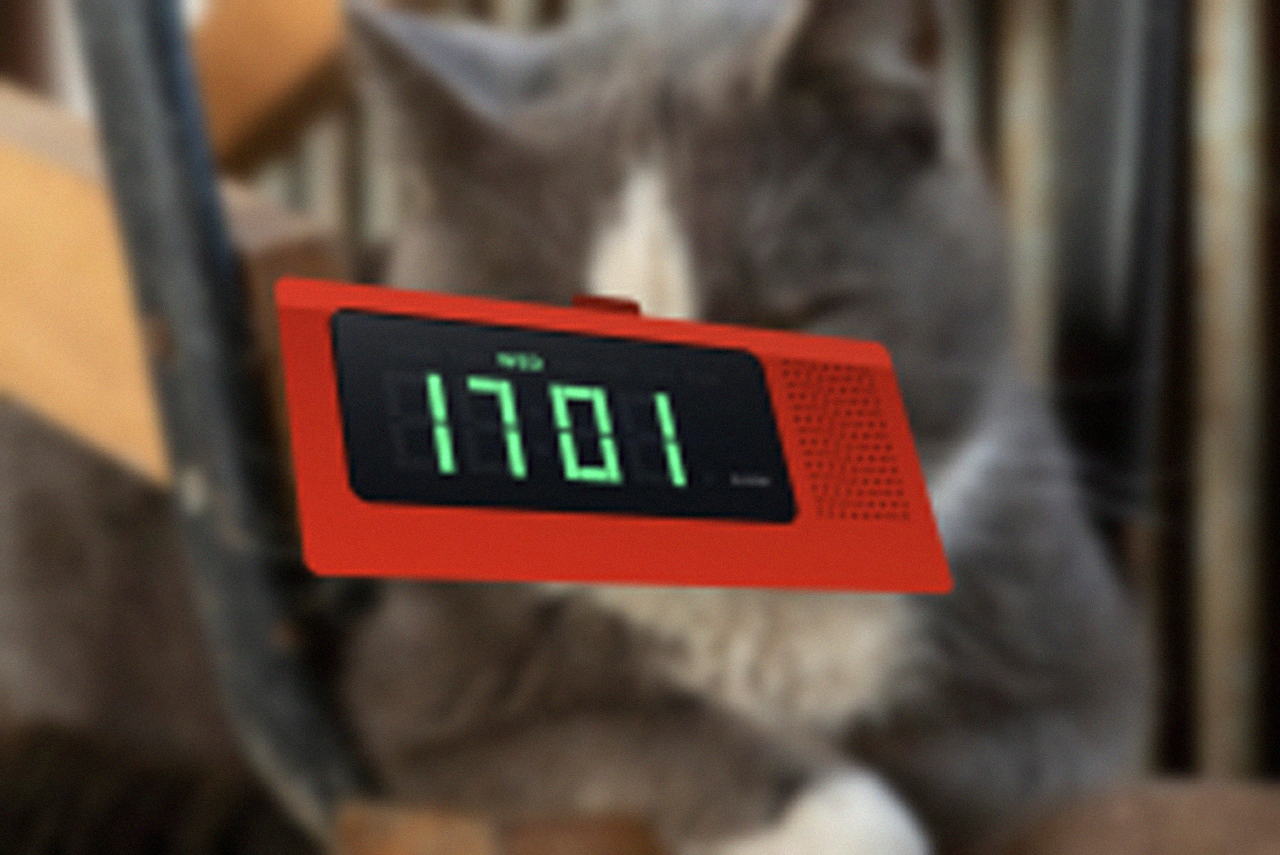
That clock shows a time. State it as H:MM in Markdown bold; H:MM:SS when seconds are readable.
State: **17:01**
